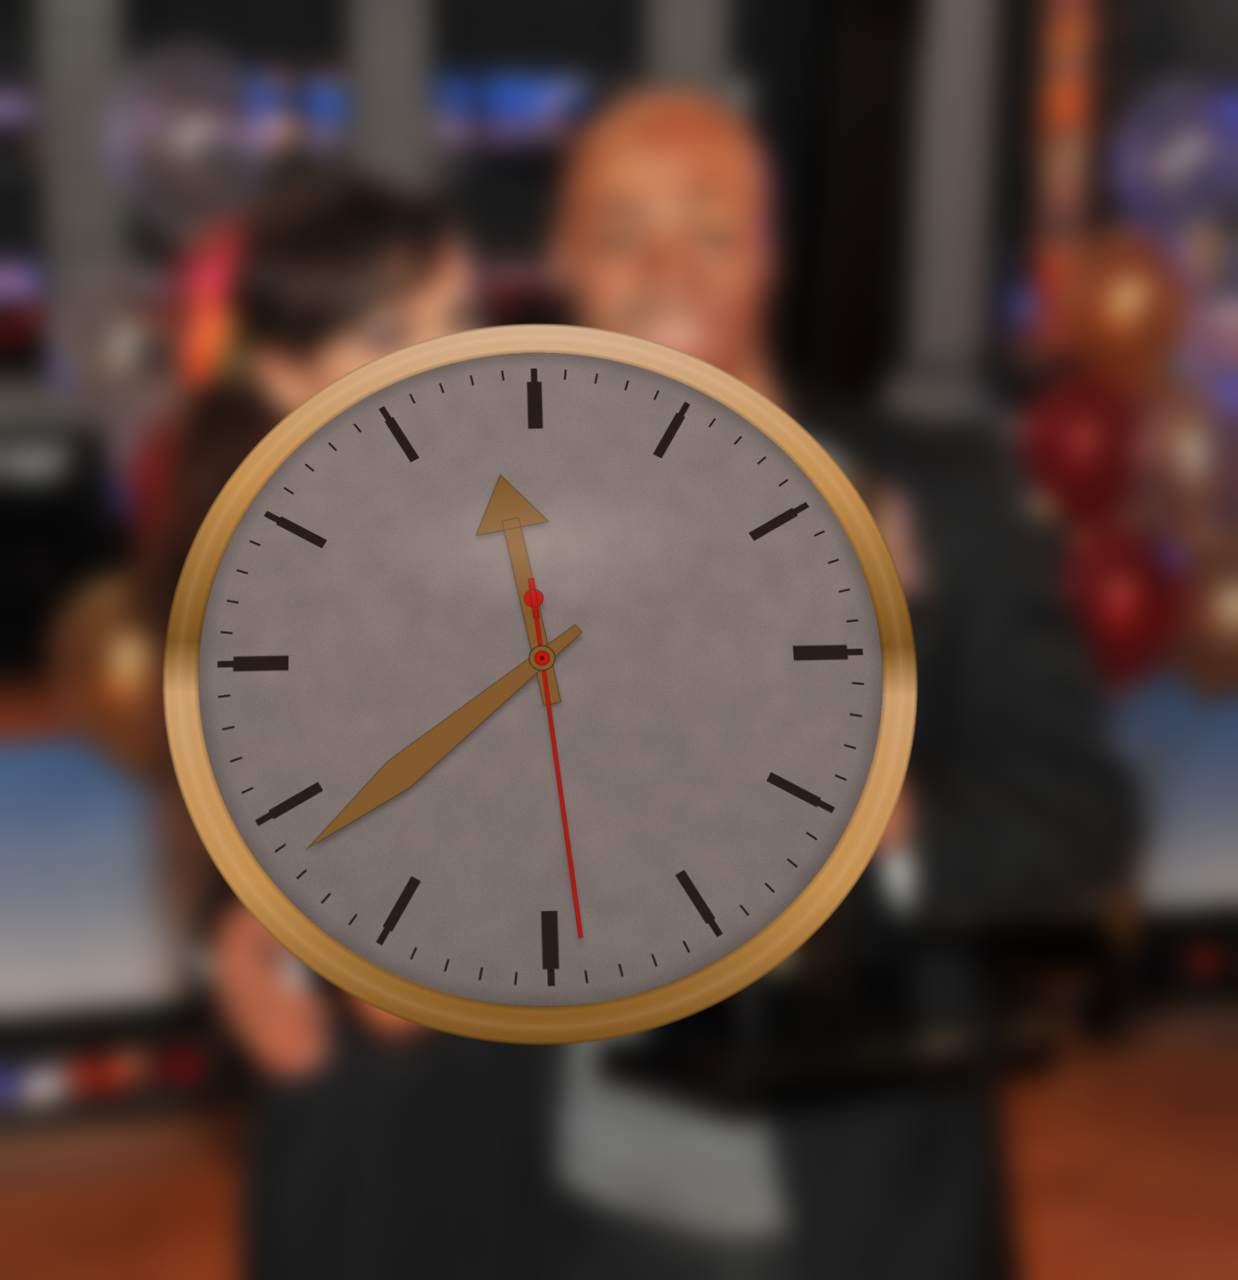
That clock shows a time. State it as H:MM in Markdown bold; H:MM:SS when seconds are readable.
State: **11:38:29**
